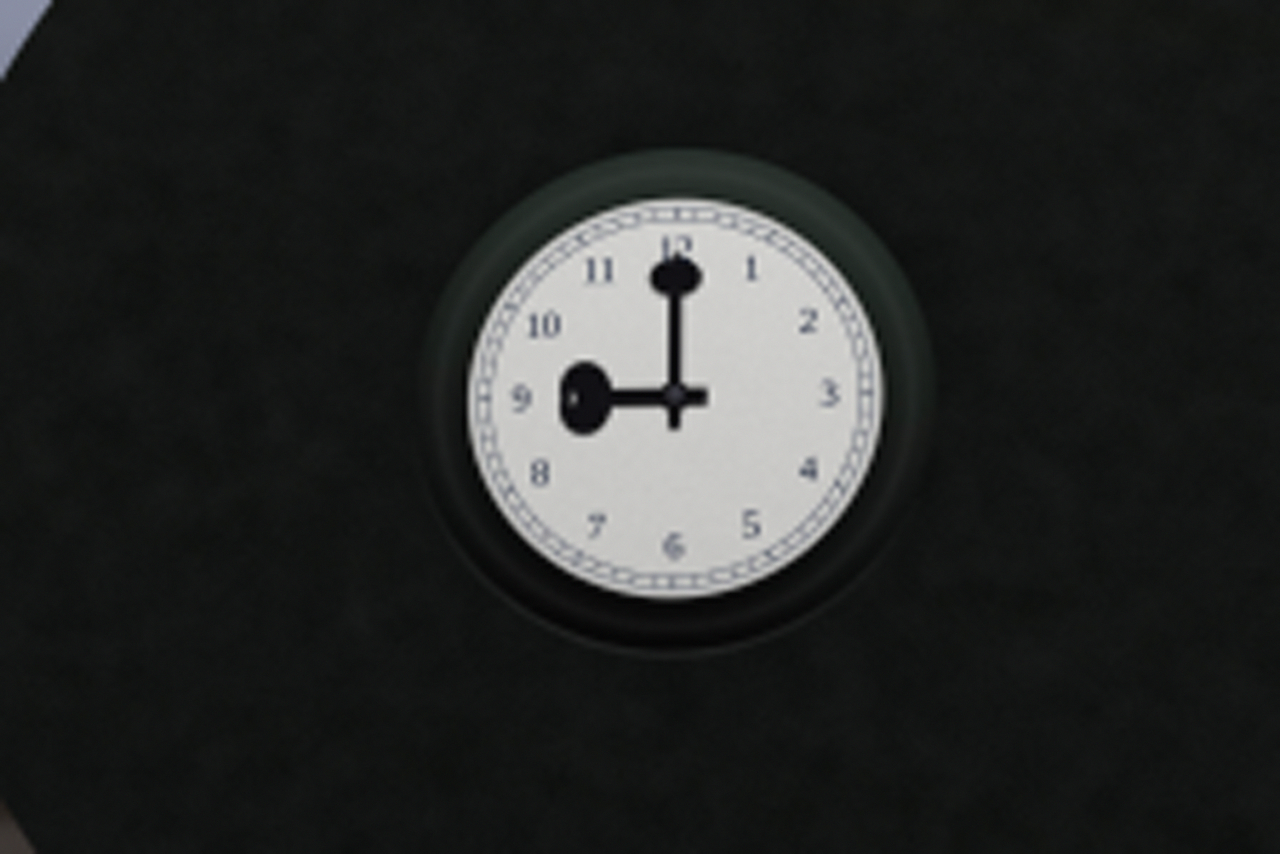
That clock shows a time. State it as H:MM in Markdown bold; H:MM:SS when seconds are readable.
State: **9:00**
